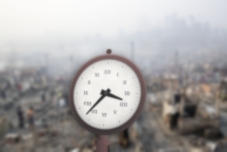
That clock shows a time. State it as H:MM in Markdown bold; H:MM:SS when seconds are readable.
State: **3:37**
